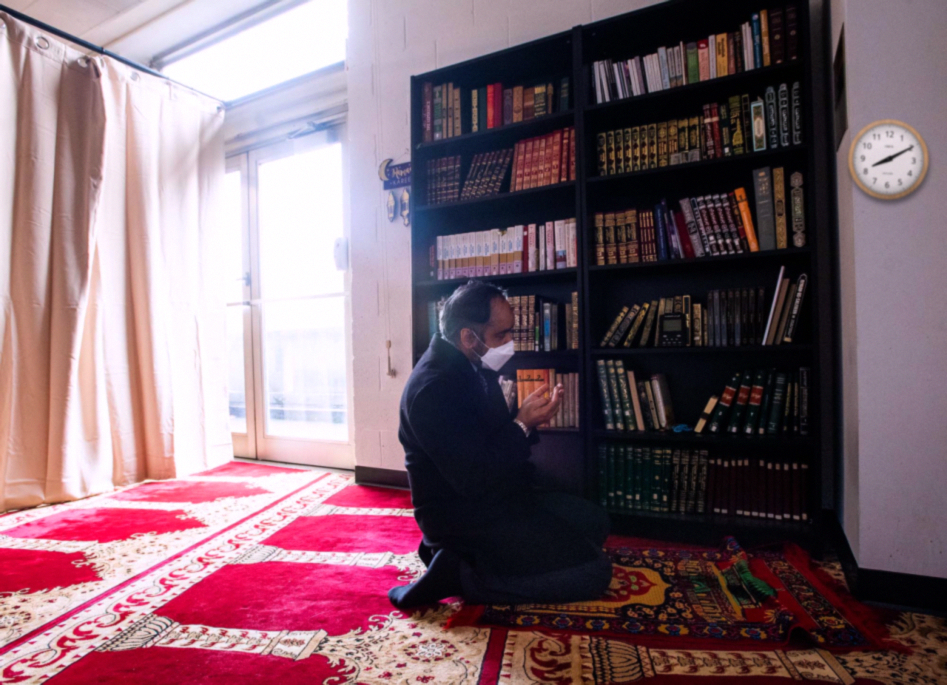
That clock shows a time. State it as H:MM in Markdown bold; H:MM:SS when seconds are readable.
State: **8:10**
